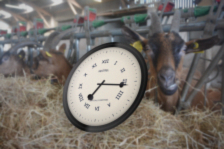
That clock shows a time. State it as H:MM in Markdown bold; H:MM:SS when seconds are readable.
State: **7:16**
